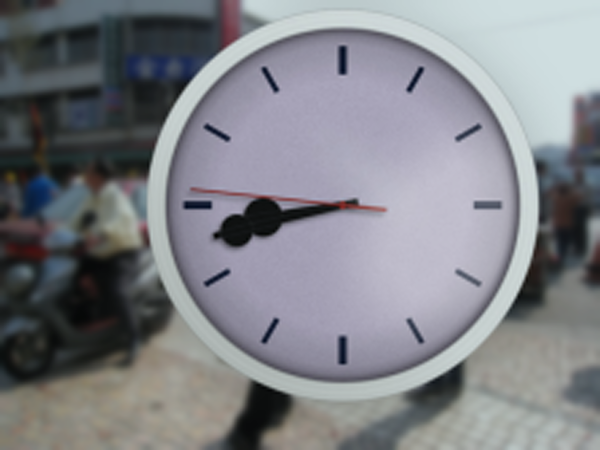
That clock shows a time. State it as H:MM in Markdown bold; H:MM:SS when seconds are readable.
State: **8:42:46**
